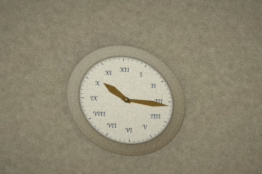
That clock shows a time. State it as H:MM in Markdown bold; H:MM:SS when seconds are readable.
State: **10:16**
